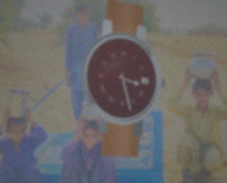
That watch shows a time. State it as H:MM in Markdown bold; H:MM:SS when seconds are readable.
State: **3:27**
